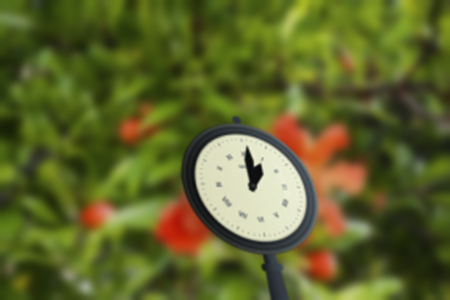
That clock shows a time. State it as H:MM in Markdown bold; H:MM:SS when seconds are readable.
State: **1:01**
